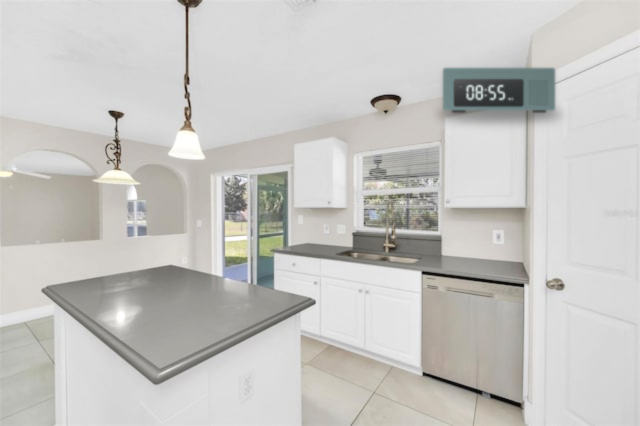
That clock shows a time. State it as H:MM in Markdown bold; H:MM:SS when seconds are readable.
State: **8:55**
